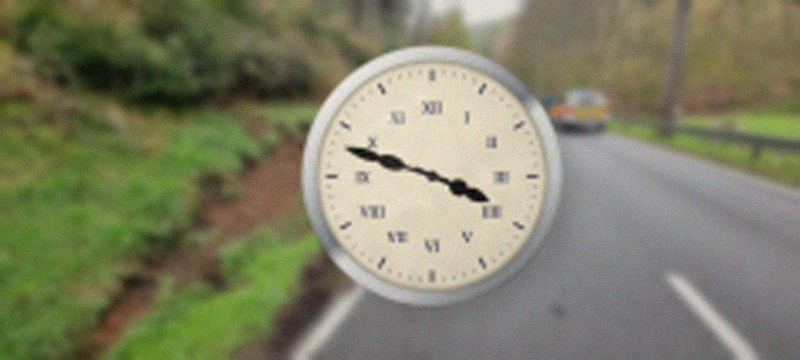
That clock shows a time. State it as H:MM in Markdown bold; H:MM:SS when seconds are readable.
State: **3:48**
